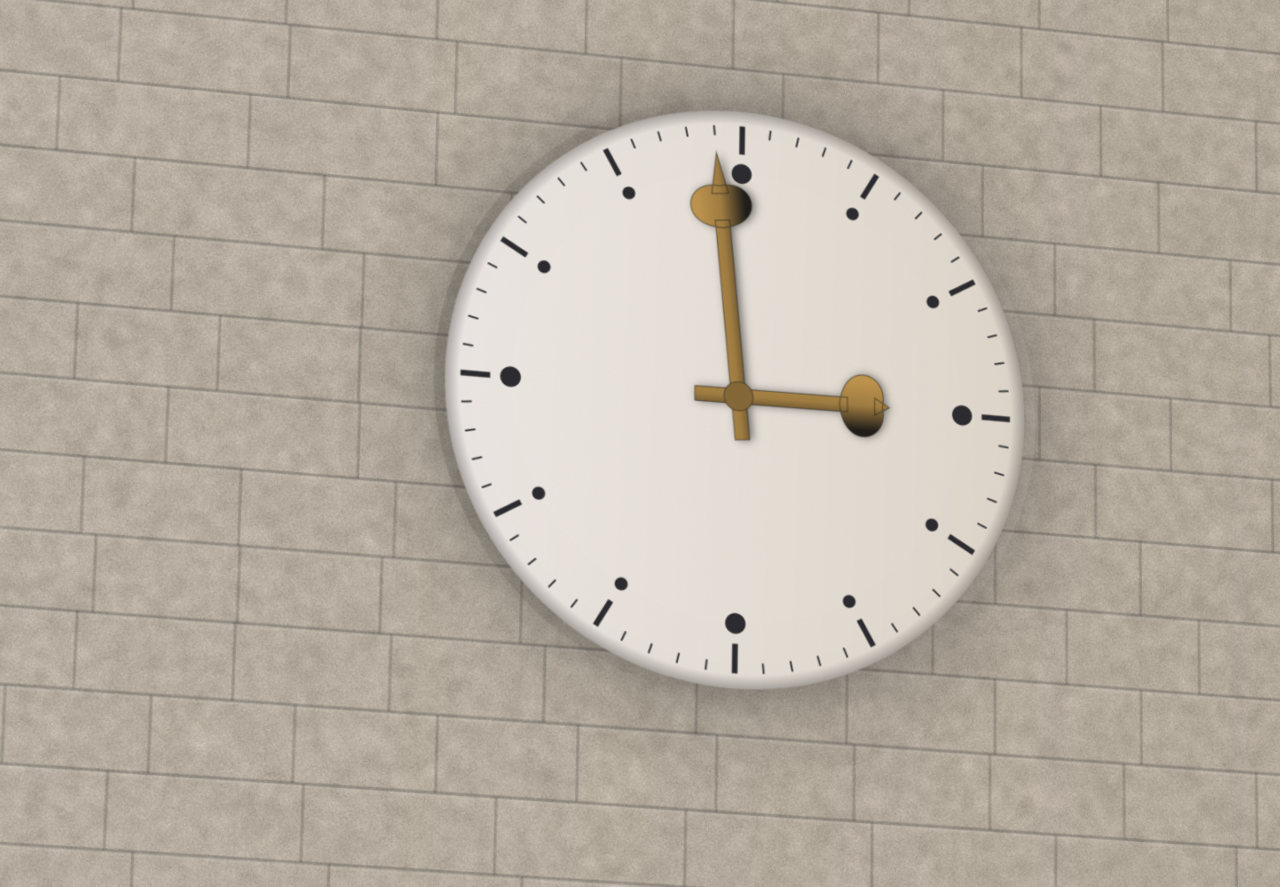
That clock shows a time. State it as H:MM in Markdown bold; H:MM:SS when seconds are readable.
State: **2:59**
